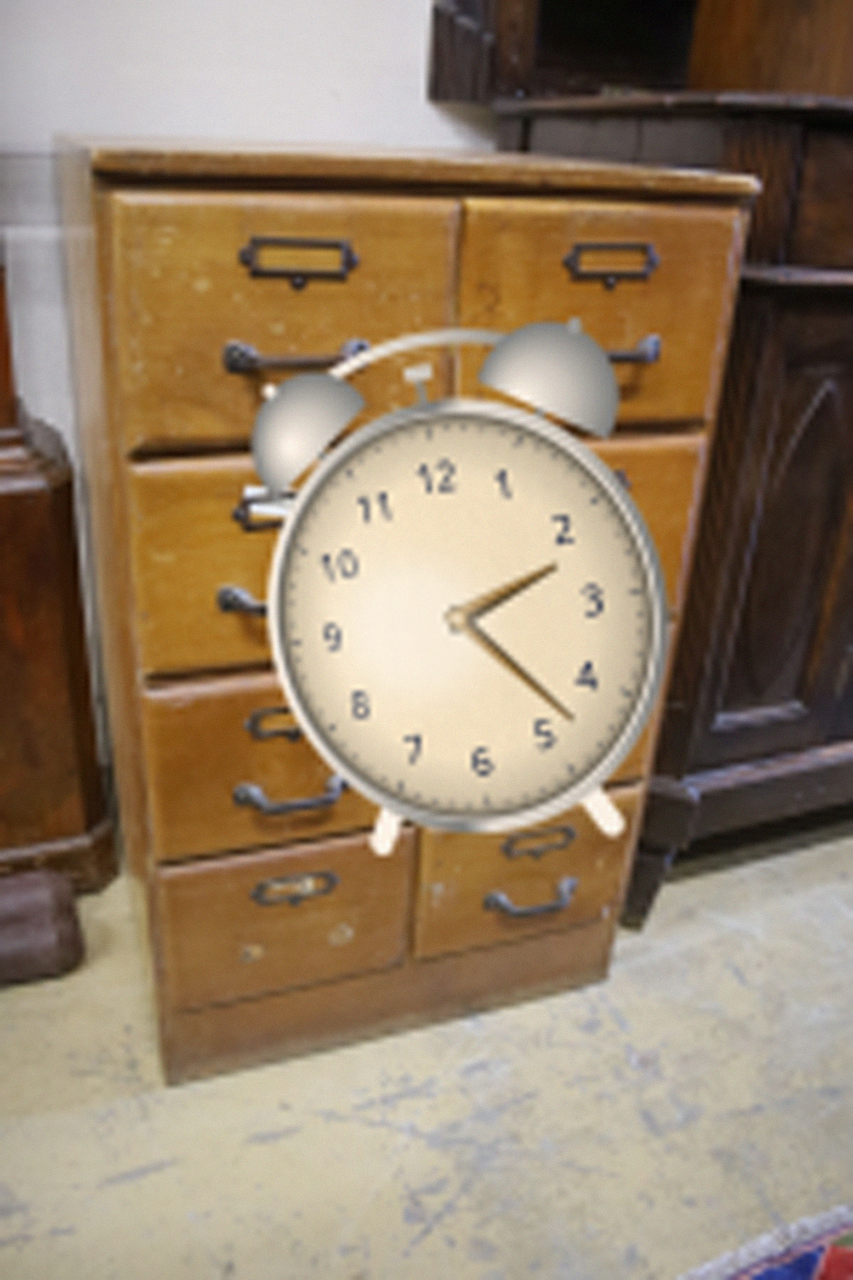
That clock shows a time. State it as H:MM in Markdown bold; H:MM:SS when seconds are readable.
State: **2:23**
